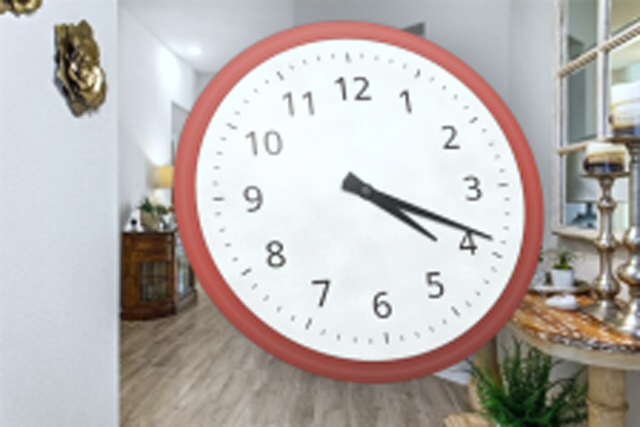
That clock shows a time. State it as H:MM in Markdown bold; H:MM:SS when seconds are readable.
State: **4:19**
